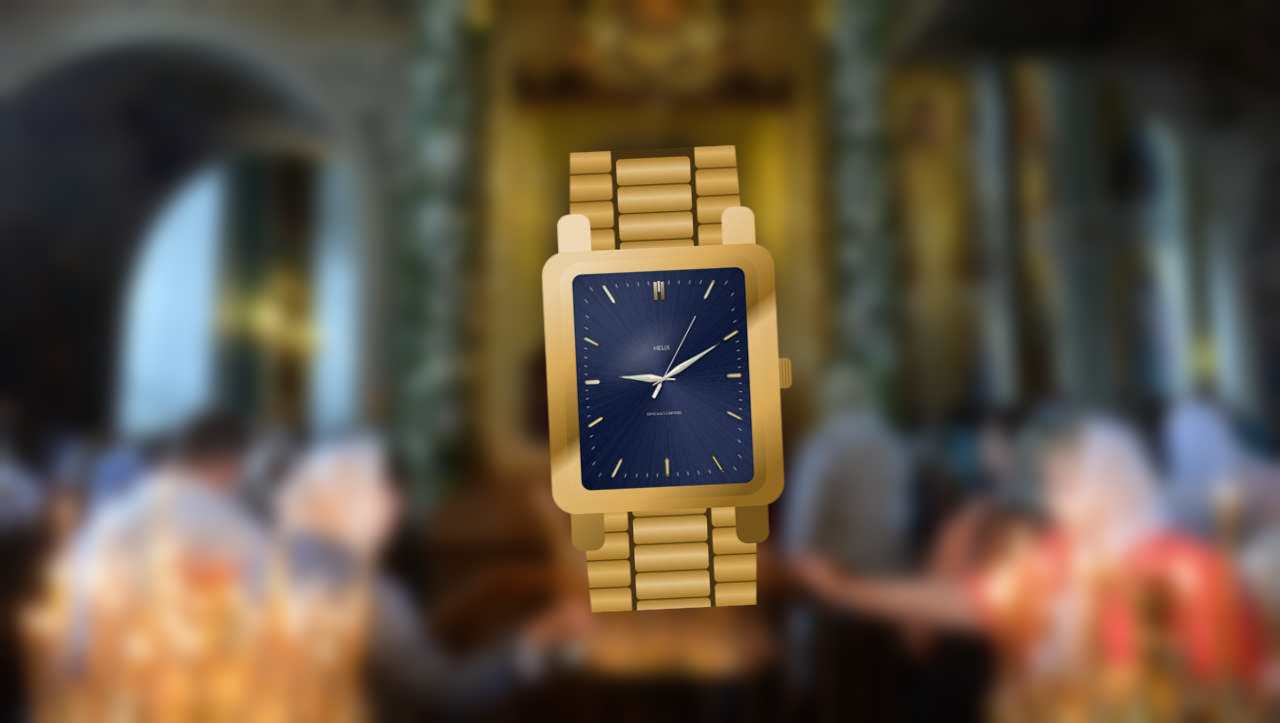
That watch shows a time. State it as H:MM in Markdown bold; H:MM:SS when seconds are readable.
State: **9:10:05**
